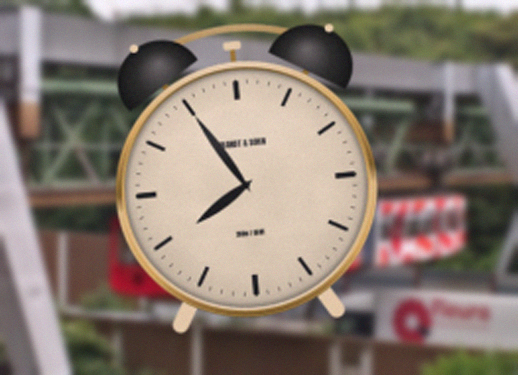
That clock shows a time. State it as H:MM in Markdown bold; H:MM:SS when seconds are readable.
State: **7:55**
